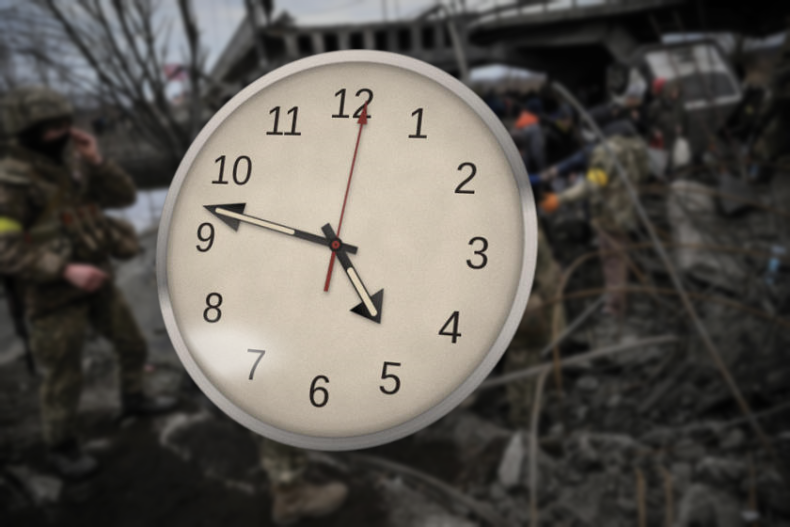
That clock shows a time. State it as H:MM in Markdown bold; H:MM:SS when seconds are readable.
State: **4:47:01**
